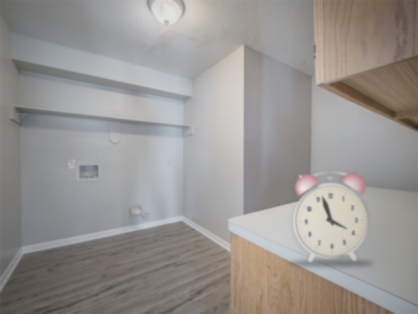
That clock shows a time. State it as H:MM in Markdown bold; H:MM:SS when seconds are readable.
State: **3:57**
